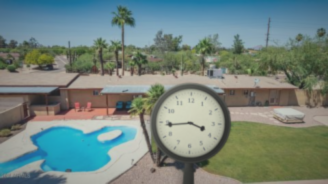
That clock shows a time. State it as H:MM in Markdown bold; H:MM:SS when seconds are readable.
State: **3:44**
